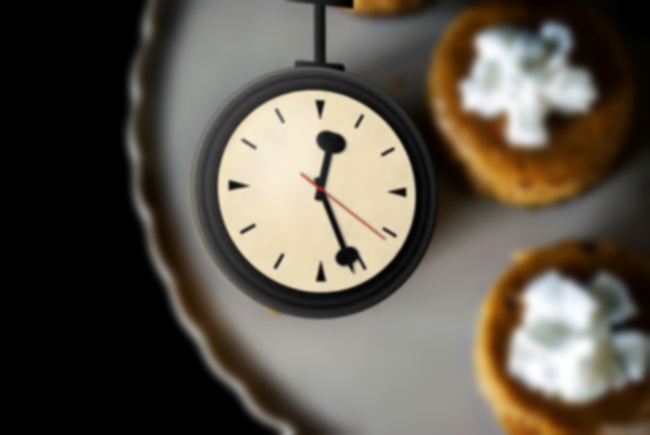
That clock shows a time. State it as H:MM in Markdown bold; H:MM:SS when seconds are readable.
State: **12:26:21**
